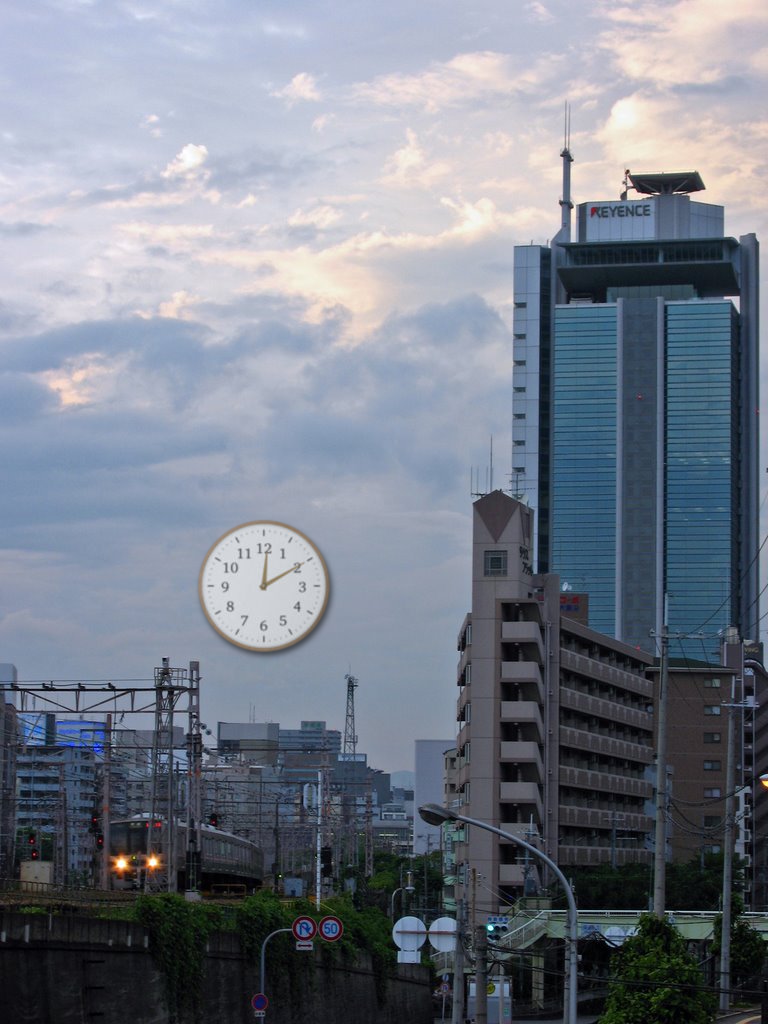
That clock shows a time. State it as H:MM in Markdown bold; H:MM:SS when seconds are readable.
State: **12:10**
